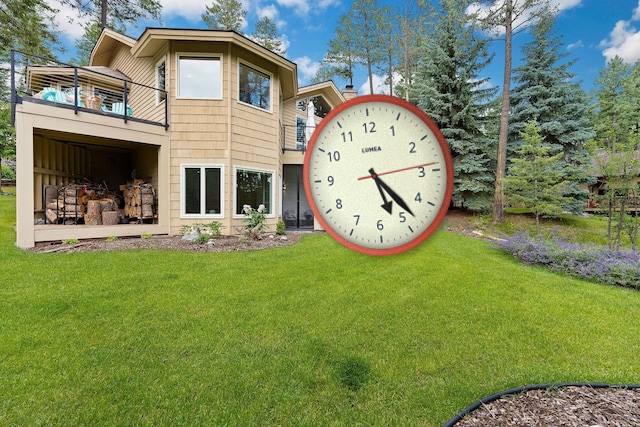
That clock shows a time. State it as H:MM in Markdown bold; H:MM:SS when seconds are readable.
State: **5:23:14**
